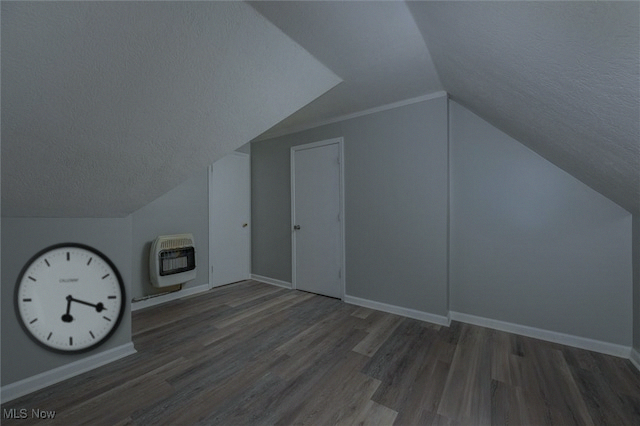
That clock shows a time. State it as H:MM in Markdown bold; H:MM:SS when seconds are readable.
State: **6:18**
